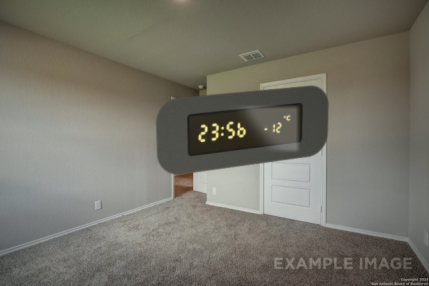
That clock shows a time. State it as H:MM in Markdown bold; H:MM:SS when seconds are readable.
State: **23:56**
